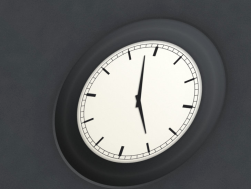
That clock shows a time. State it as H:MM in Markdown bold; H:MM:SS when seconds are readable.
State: **4:58**
